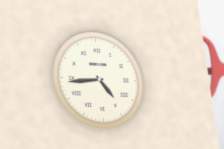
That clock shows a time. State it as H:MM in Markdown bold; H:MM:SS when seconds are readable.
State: **4:44**
